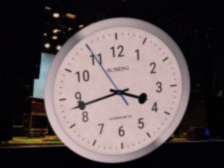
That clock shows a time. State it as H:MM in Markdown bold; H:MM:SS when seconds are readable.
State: **3:42:55**
